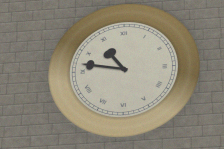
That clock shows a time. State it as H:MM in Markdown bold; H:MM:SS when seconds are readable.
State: **10:47**
